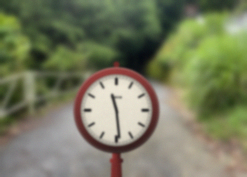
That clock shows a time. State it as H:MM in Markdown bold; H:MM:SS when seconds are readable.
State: **11:29**
